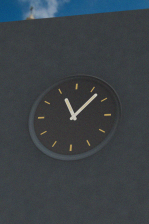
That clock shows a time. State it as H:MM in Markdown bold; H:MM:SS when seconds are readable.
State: **11:07**
